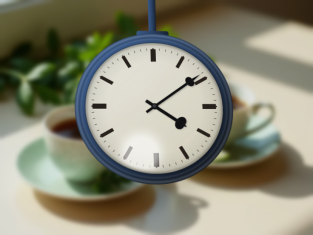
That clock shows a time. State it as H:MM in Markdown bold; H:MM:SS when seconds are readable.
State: **4:09**
